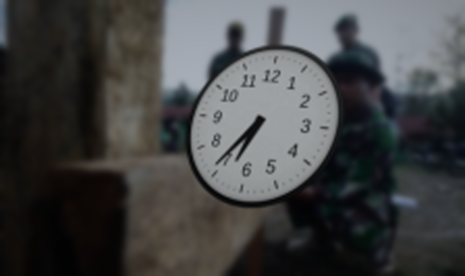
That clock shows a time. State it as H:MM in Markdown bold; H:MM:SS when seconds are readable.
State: **6:36**
